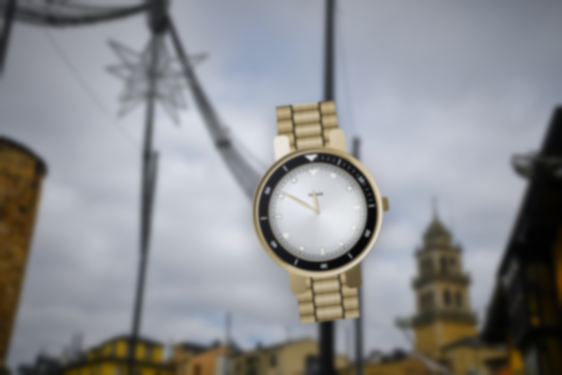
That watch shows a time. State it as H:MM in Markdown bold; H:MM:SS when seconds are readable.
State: **11:51**
